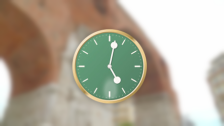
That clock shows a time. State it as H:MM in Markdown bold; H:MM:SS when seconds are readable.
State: **5:02**
